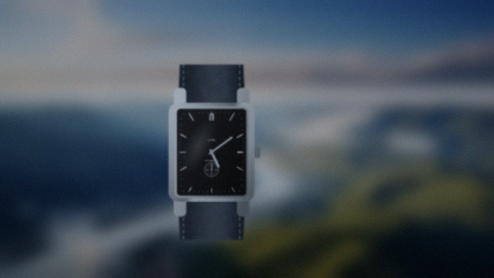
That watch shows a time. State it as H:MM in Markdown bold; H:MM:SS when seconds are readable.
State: **5:09**
